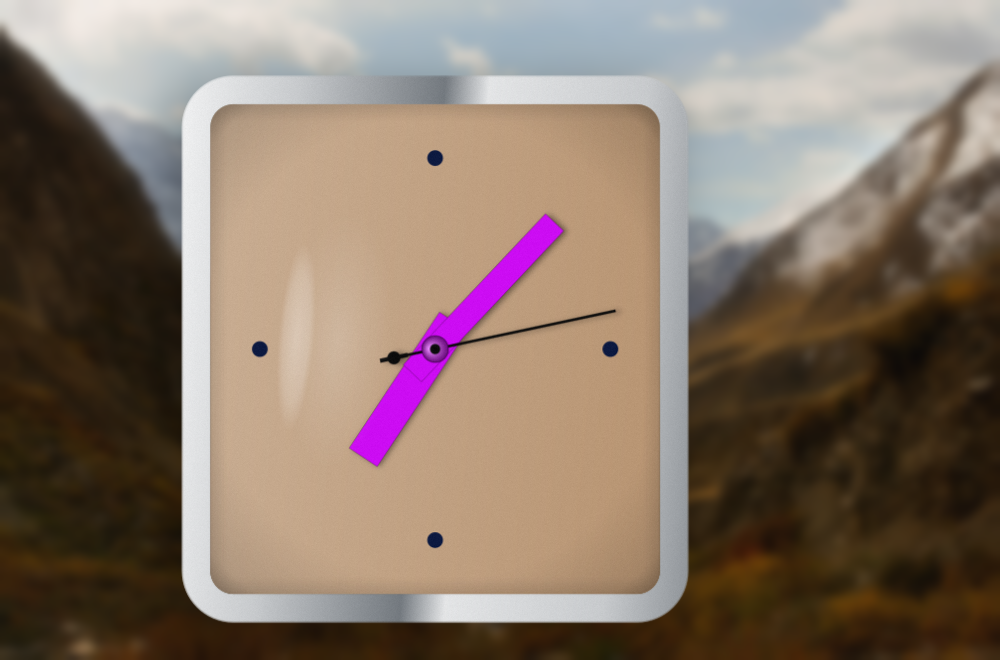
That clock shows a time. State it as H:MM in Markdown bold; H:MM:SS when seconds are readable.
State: **7:07:13**
